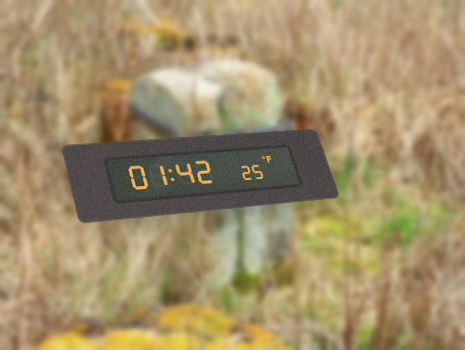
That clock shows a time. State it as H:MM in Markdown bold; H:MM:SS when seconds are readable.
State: **1:42**
